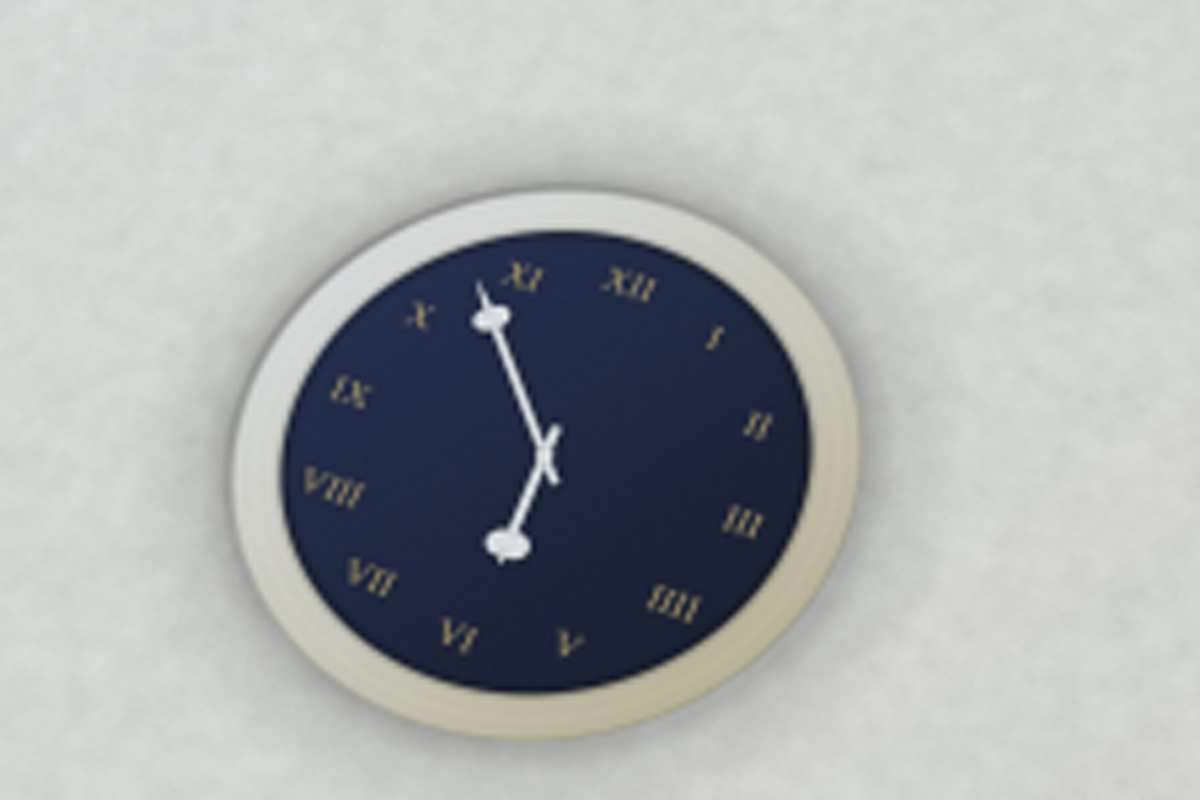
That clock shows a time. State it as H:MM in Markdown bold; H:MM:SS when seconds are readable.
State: **5:53**
